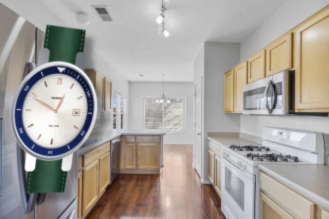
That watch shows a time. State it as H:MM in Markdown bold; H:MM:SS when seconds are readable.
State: **12:49**
